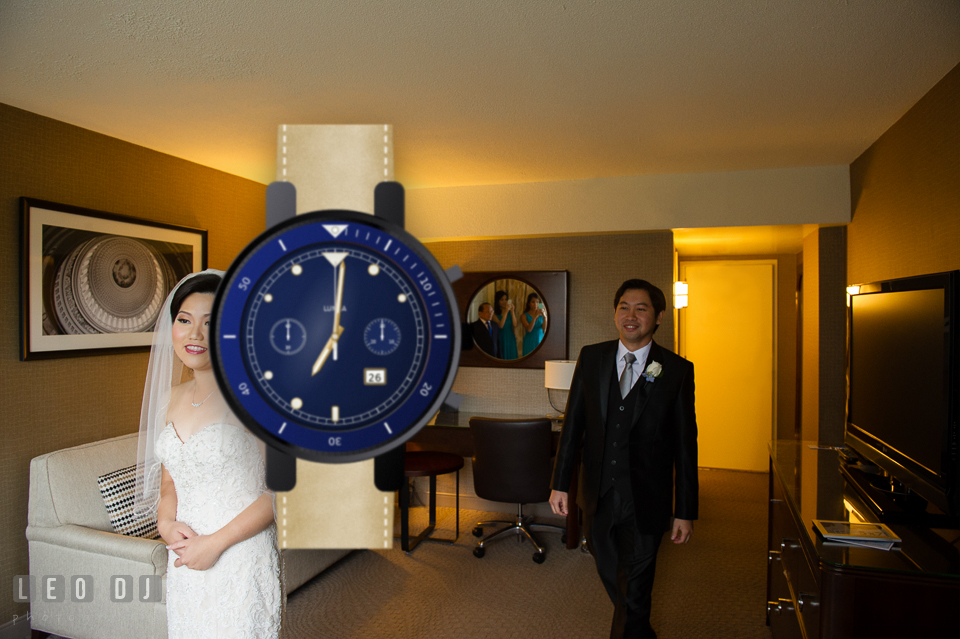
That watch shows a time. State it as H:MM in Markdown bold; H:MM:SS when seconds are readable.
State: **7:01**
